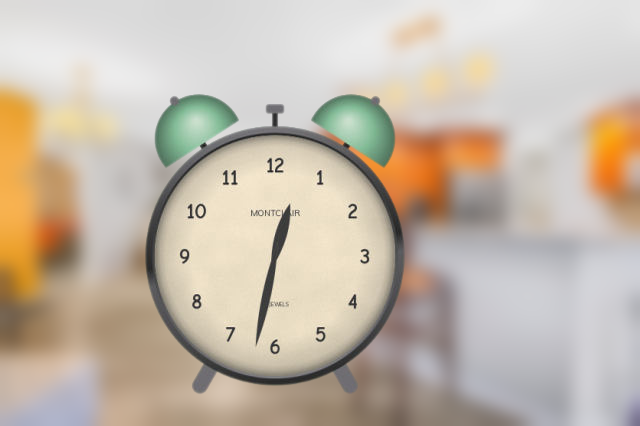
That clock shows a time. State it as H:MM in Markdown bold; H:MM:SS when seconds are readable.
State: **12:32**
